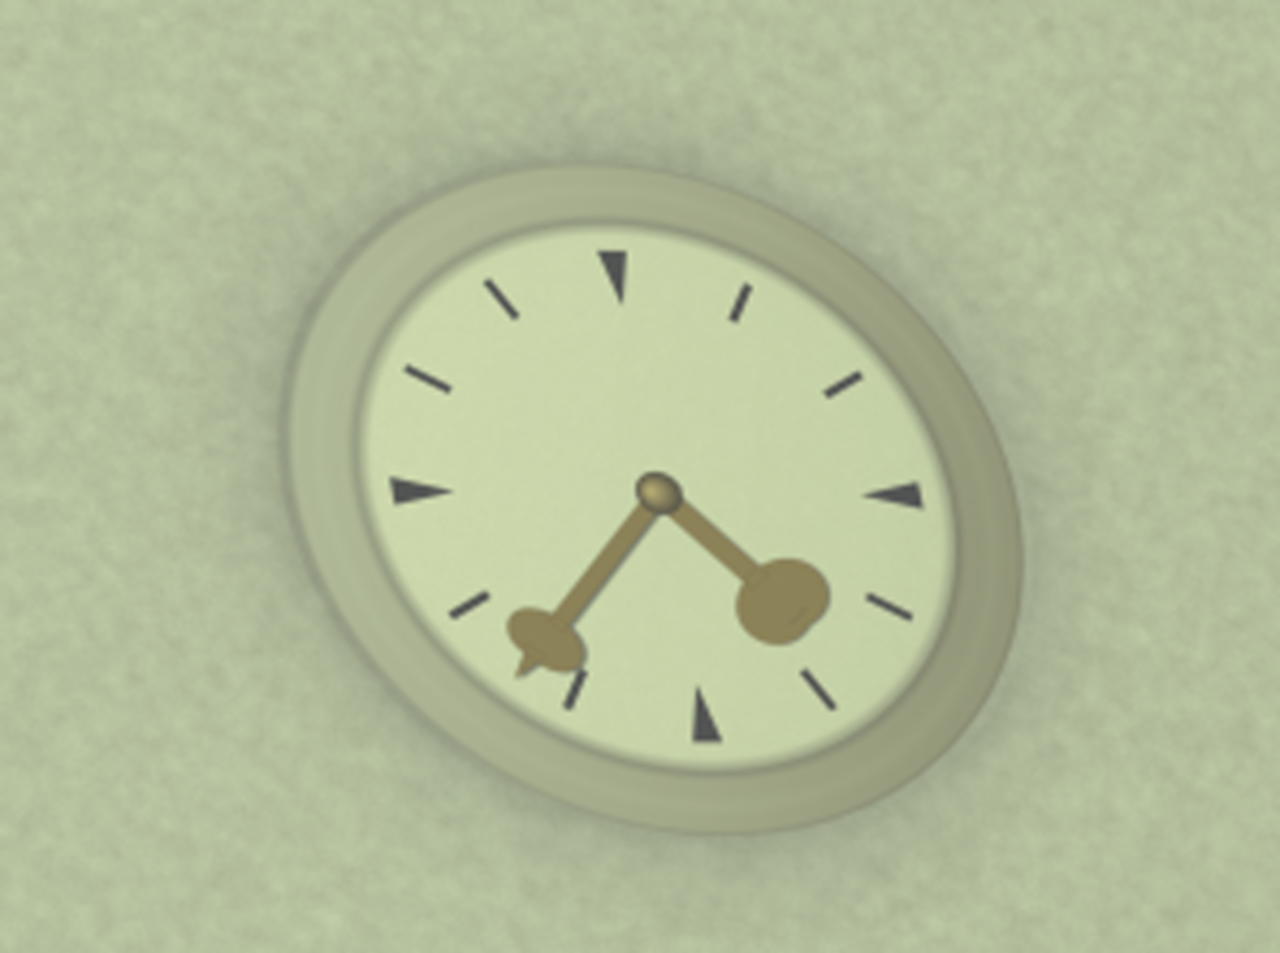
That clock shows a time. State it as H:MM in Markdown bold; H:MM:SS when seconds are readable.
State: **4:37**
